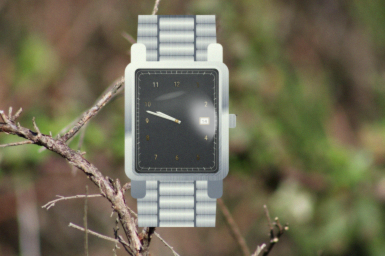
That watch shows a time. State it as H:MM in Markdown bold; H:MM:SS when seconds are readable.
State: **9:48**
